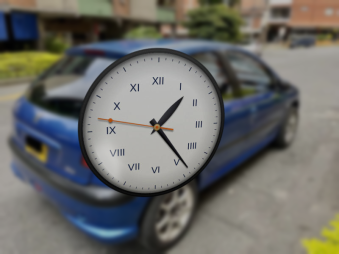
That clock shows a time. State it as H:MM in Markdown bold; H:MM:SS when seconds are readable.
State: **1:23:47**
